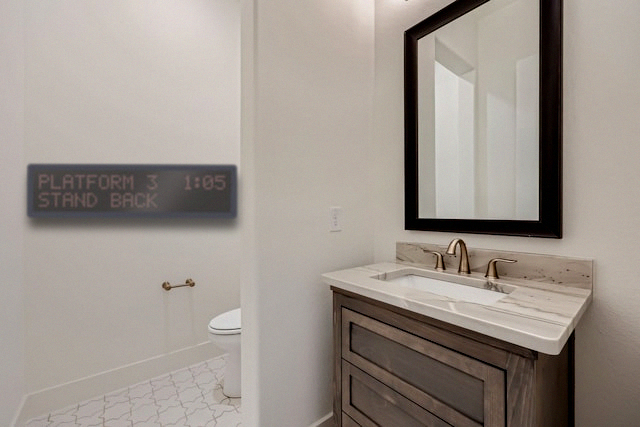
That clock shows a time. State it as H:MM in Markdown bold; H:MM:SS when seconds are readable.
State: **1:05**
